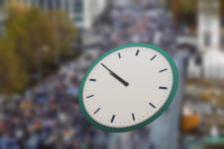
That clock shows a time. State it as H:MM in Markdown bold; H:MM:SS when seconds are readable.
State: **9:50**
